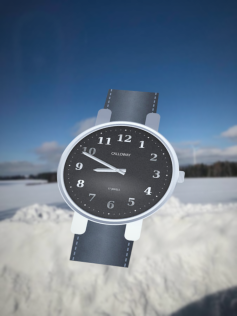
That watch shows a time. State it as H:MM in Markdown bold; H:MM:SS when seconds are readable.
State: **8:49**
